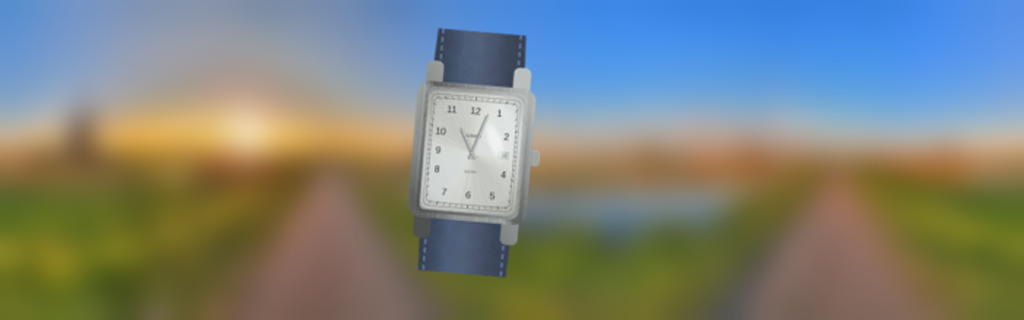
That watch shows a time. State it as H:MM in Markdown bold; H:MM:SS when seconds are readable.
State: **11:03**
